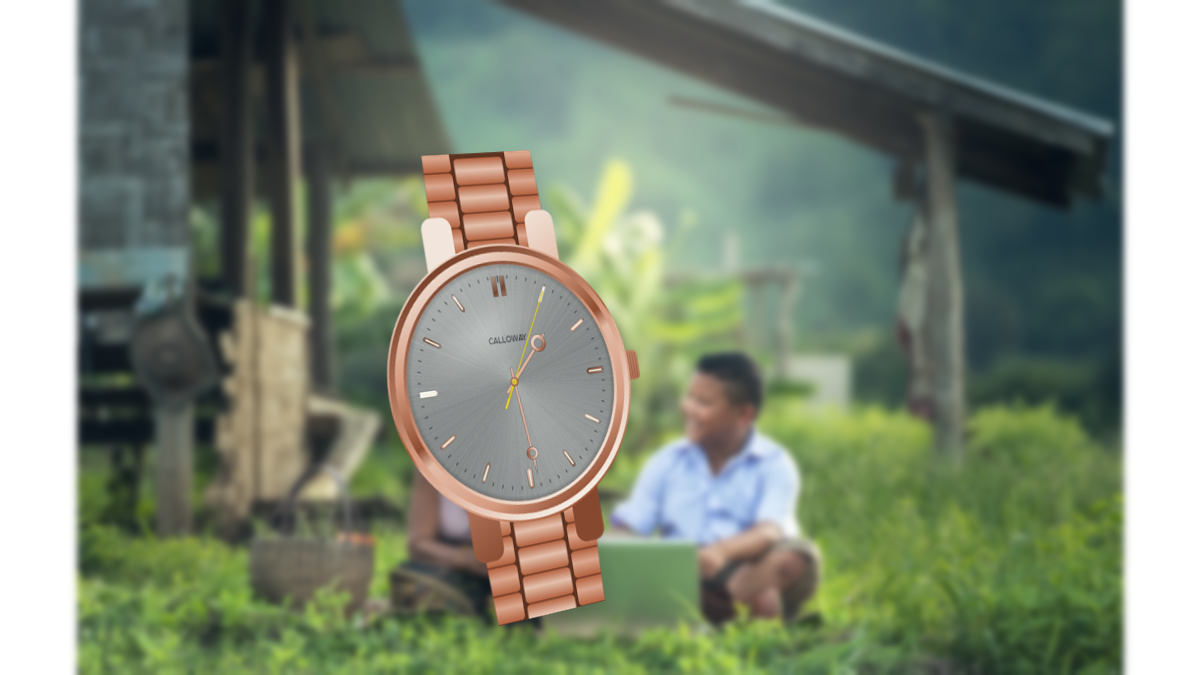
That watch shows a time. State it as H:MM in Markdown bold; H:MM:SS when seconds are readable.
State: **1:29:05**
